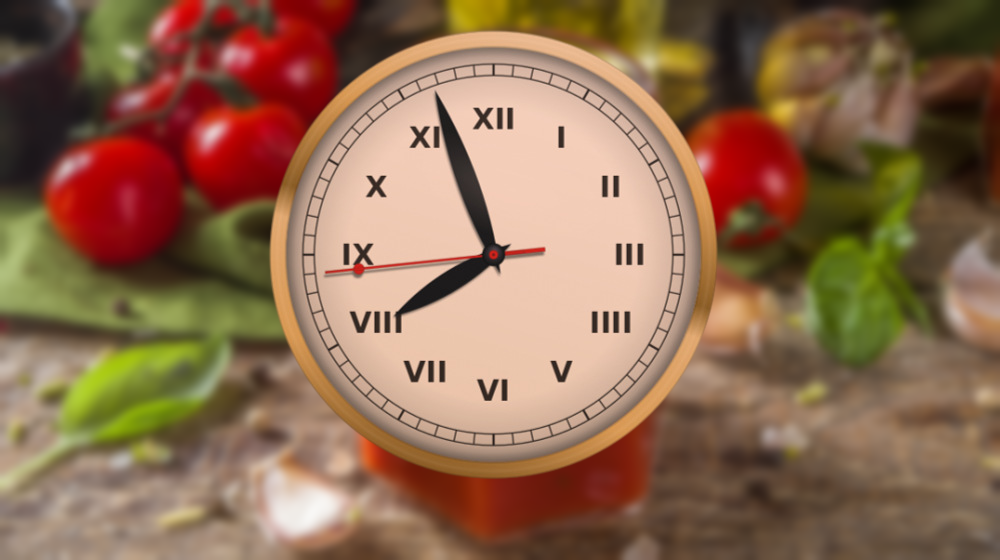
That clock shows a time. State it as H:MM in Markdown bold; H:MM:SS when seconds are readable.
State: **7:56:44**
